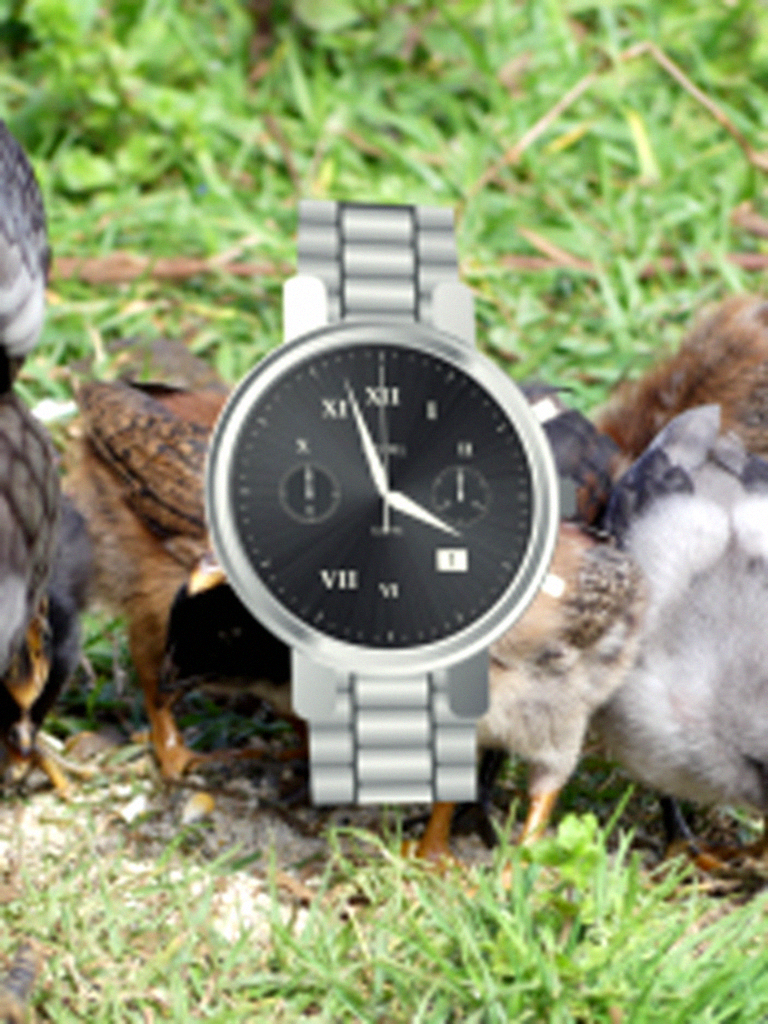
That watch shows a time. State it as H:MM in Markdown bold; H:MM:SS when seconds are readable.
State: **3:57**
